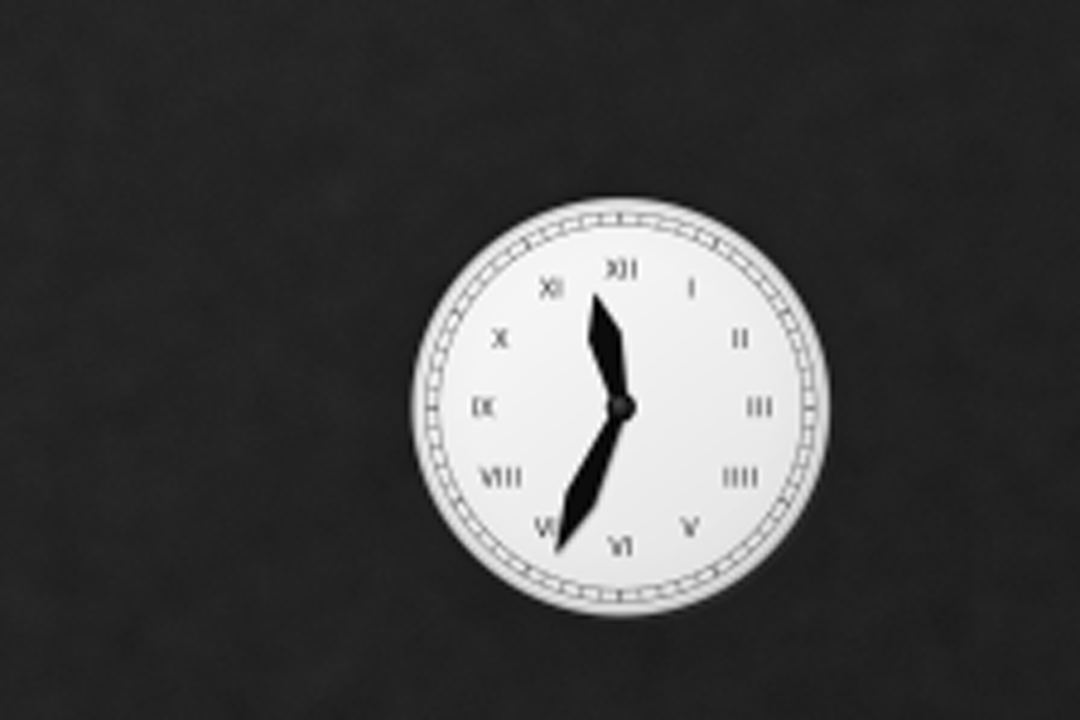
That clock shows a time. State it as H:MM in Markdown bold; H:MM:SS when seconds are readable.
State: **11:34**
